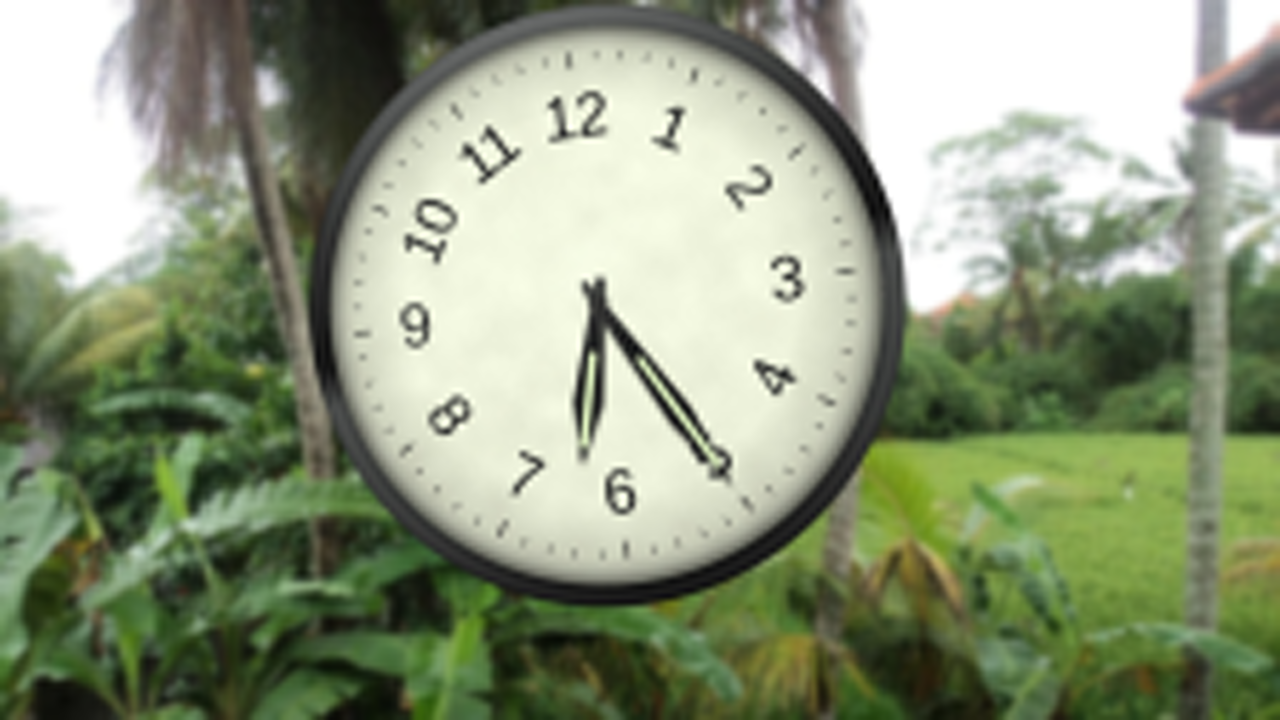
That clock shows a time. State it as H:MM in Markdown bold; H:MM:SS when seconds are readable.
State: **6:25**
